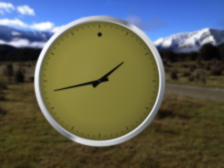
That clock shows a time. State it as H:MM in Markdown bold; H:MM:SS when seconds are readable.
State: **1:43**
